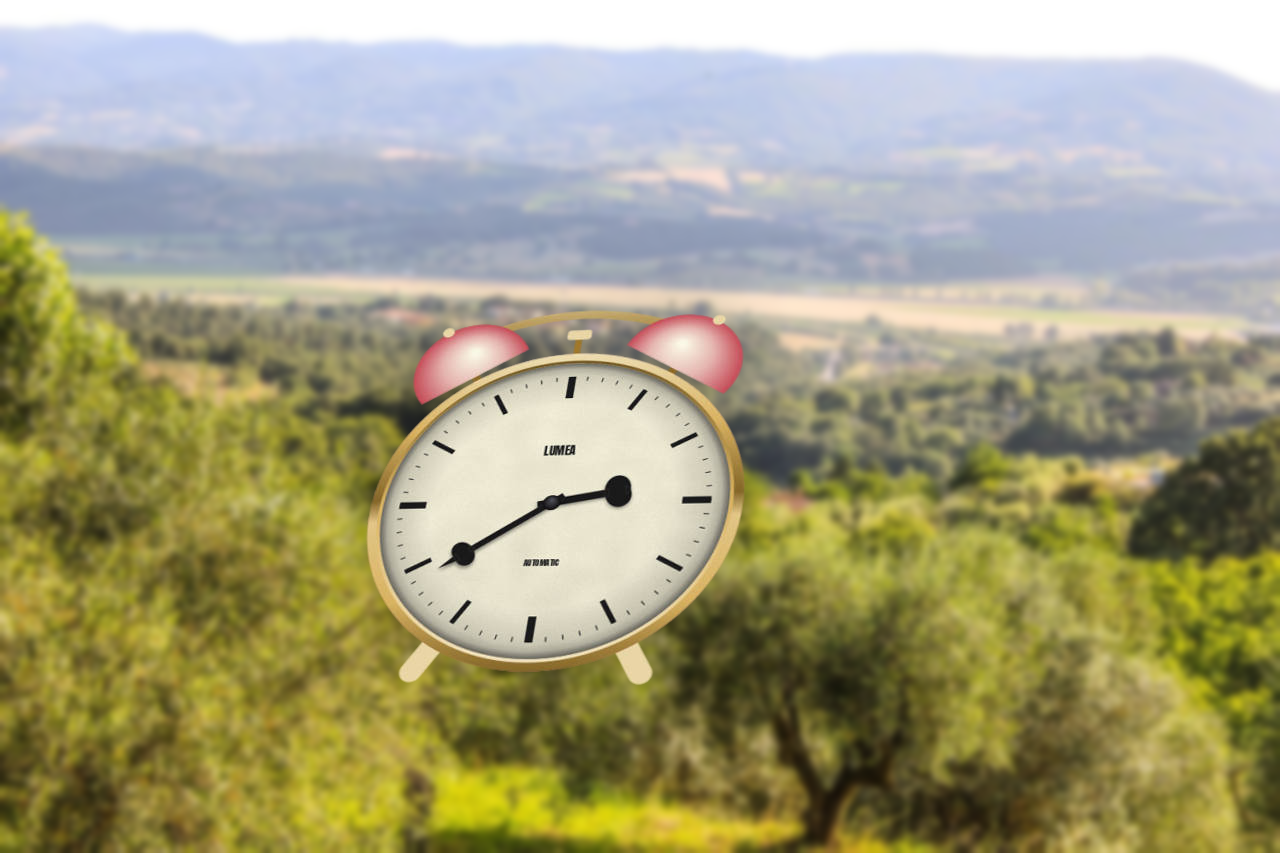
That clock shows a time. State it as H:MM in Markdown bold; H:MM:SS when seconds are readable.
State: **2:39**
